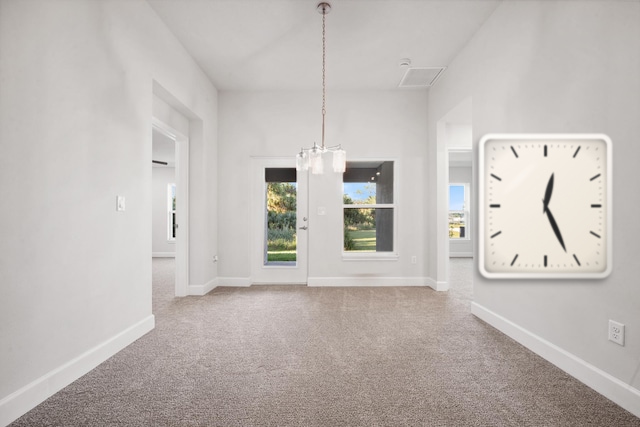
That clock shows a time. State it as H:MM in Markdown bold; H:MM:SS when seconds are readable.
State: **12:26**
